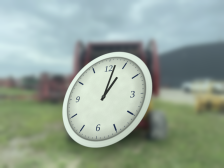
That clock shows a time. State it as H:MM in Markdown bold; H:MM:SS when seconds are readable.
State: **1:02**
